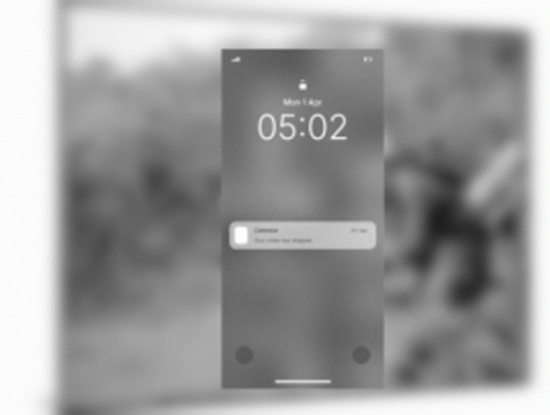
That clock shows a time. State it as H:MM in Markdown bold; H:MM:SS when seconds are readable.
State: **5:02**
